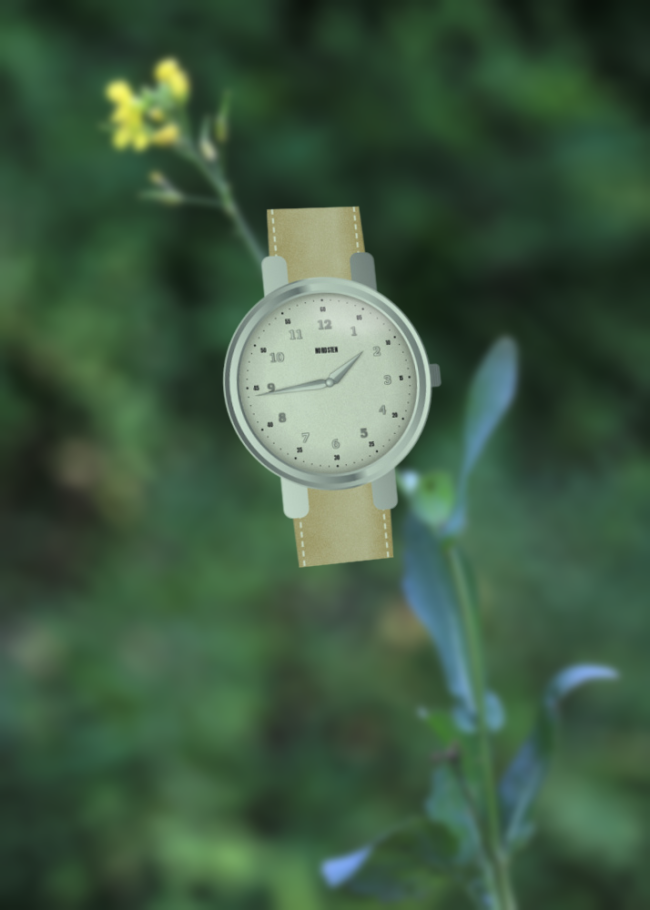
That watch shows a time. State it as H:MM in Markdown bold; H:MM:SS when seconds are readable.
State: **1:44**
